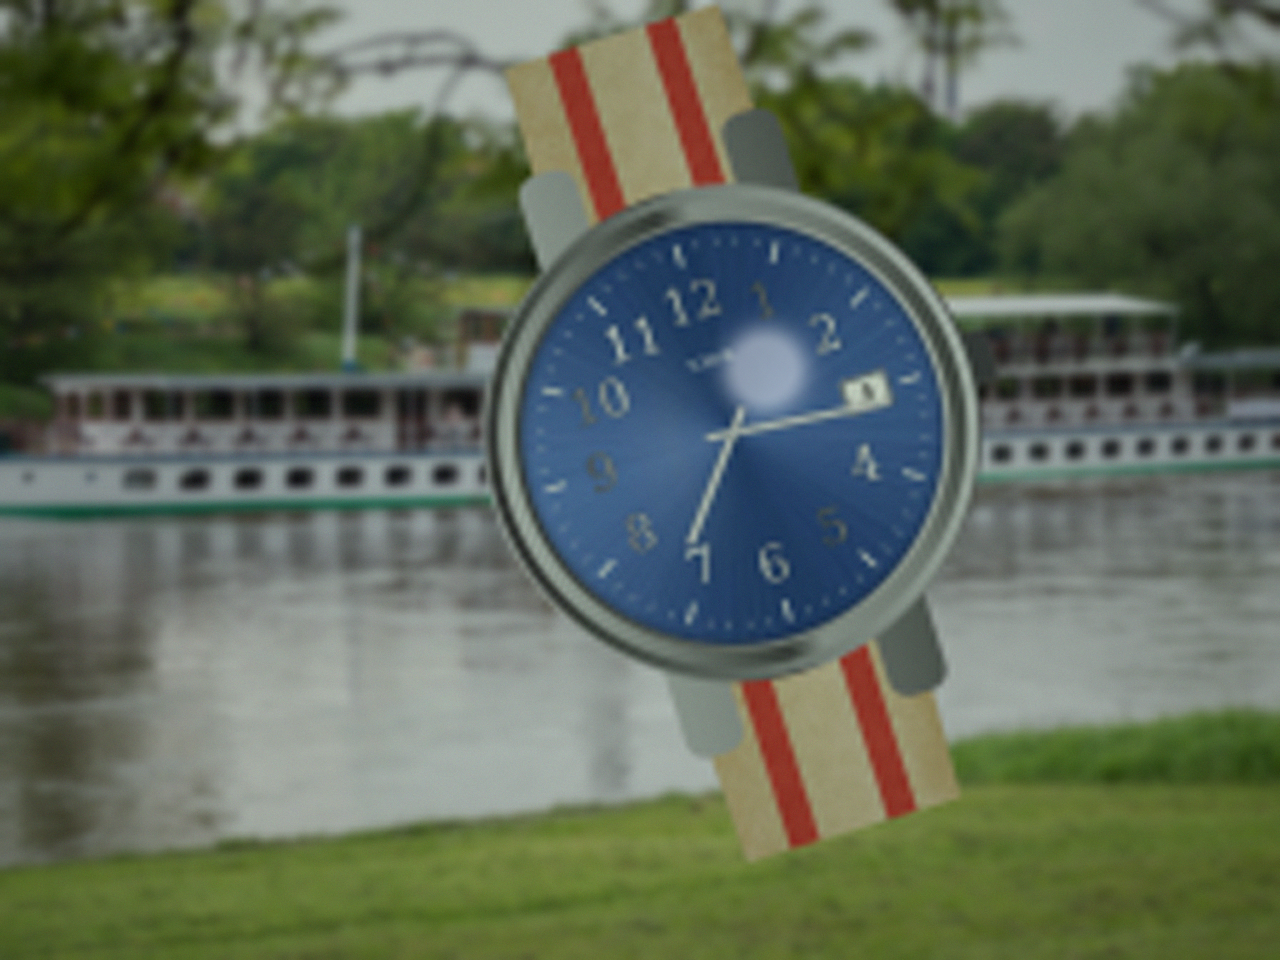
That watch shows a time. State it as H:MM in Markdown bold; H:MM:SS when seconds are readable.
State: **7:16**
